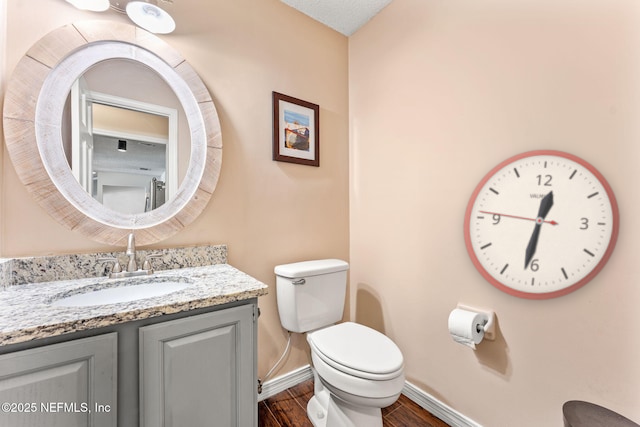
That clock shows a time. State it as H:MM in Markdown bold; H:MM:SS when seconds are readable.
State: **12:31:46**
